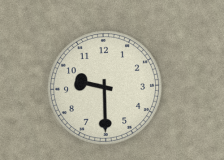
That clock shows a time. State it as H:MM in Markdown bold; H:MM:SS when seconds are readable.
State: **9:30**
